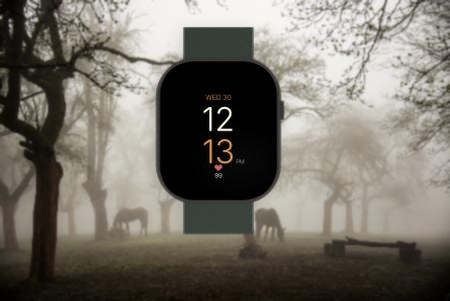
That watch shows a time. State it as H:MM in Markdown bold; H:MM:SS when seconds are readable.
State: **12:13**
